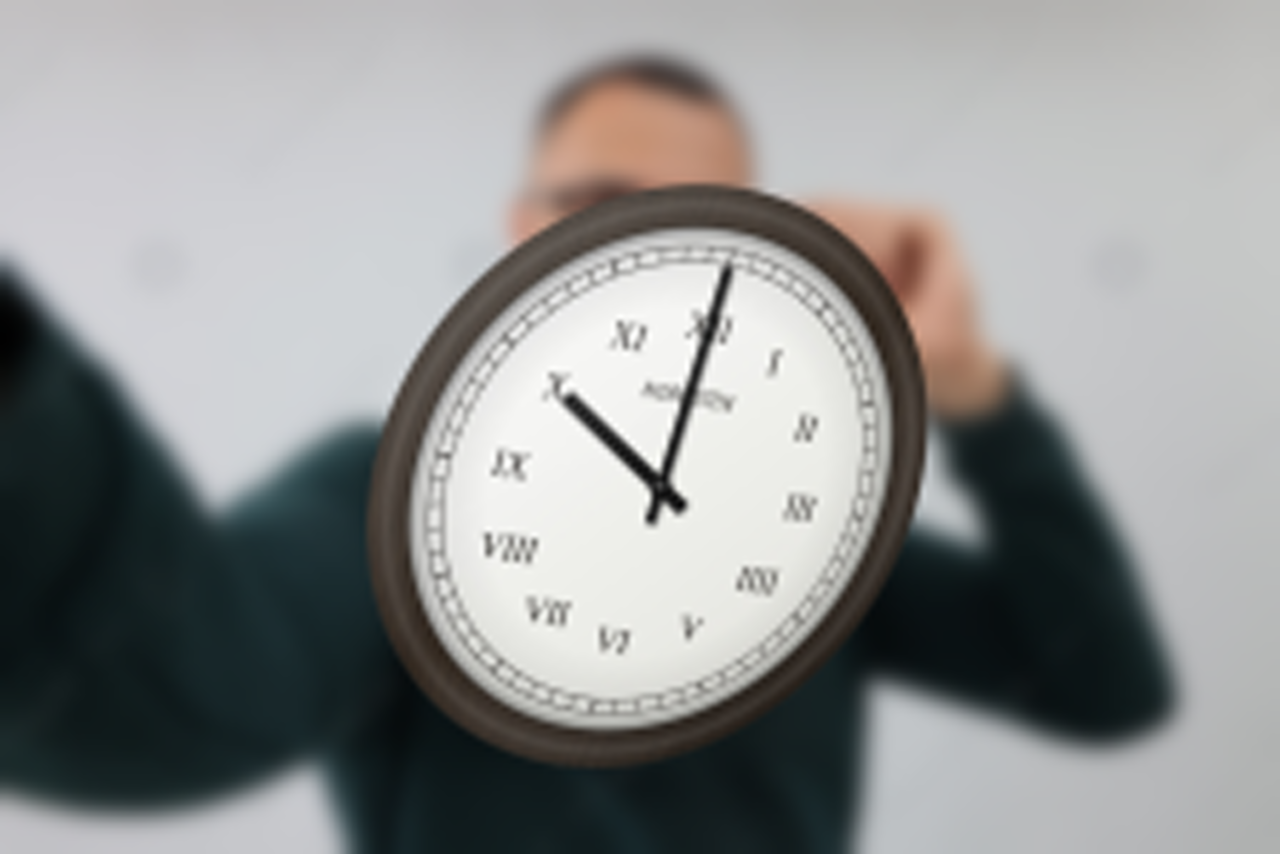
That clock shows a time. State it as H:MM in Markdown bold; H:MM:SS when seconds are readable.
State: **10:00**
